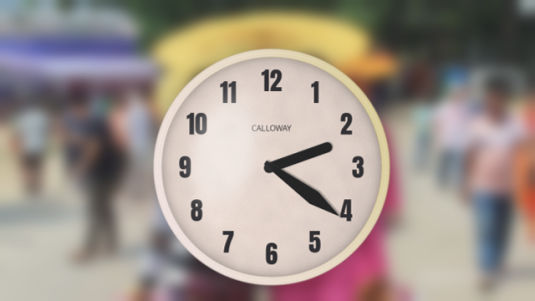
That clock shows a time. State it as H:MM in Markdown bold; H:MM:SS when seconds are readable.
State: **2:21**
